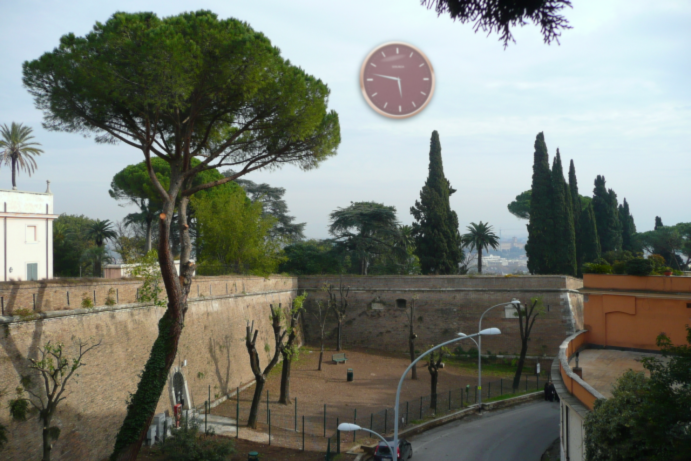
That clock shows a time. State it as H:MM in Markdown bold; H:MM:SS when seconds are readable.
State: **5:47**
